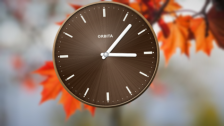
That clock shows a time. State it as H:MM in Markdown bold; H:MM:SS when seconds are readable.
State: **3:07**
